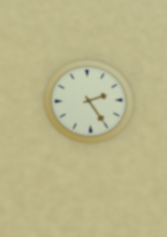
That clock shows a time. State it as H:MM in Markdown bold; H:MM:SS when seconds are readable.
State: **2:25**
